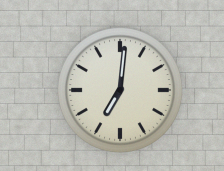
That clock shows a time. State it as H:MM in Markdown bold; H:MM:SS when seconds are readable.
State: **7:01**
